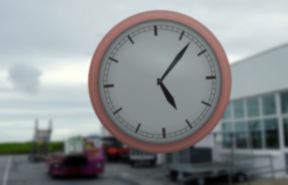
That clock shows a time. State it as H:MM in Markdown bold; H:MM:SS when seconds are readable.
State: **5:07**
